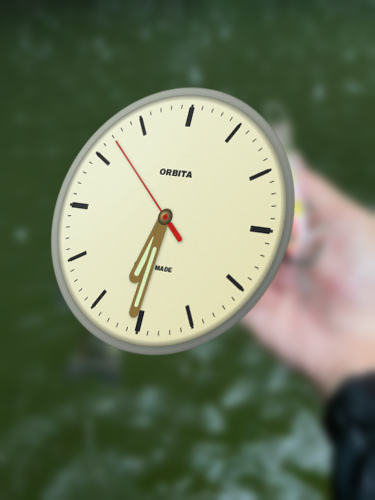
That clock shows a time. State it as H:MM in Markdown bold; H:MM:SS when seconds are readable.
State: **6:30:52**
